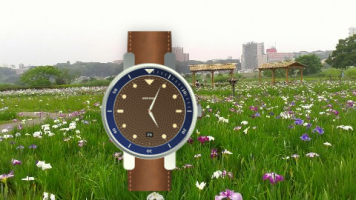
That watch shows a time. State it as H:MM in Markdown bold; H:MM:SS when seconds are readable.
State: **5:04**
